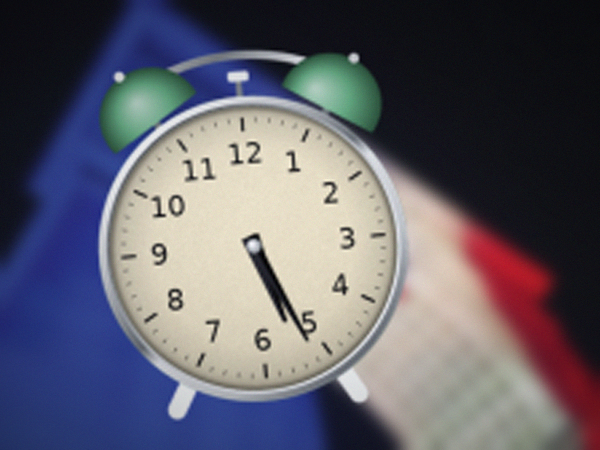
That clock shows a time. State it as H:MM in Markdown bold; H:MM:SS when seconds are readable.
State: **5:26**
